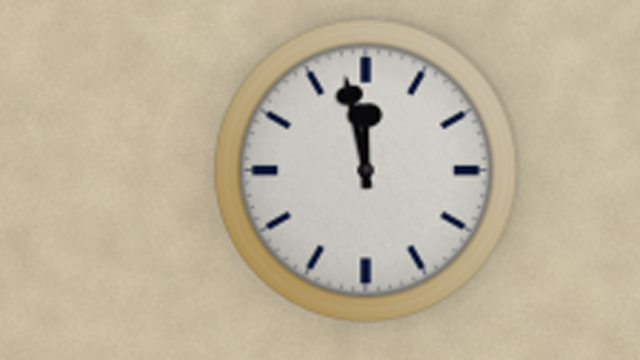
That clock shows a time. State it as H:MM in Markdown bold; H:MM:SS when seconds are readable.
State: **11:58**
